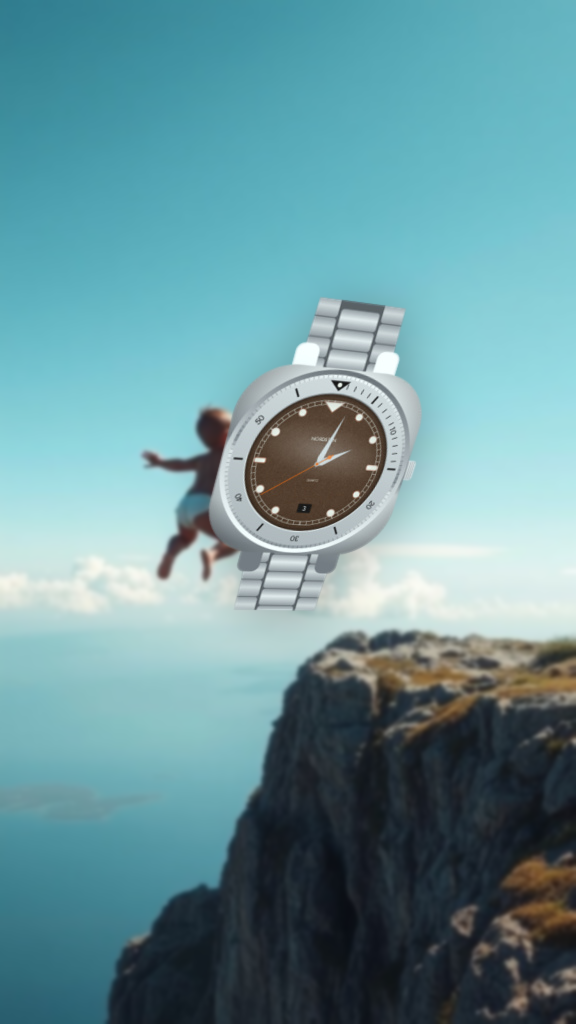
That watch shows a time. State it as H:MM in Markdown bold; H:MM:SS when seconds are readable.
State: **2:02:39**
